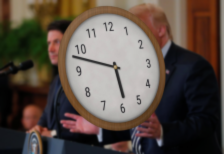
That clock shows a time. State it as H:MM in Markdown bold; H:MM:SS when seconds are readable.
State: **5:48**
